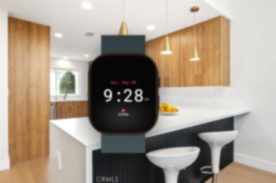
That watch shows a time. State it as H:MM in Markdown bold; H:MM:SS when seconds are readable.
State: **9:28**
